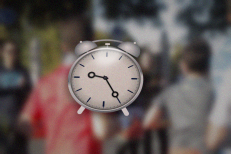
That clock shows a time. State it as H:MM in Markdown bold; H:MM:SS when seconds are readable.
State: **9:25**
